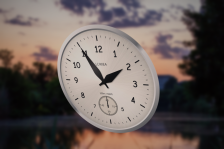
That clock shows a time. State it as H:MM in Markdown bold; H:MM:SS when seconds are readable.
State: **1:55**
